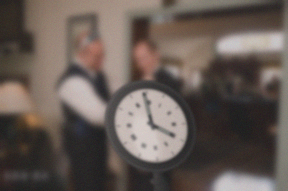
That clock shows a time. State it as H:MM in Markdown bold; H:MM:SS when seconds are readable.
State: **3:59**
